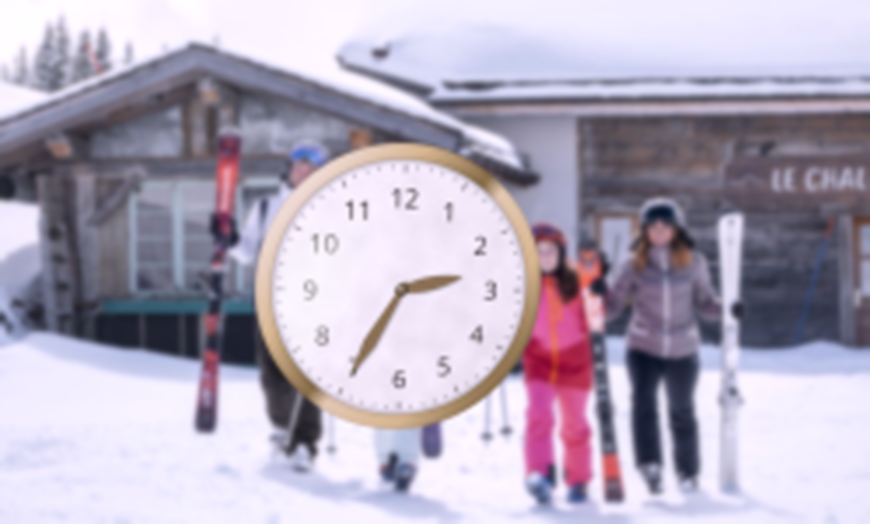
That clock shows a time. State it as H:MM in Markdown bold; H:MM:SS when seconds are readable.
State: **2:35**
